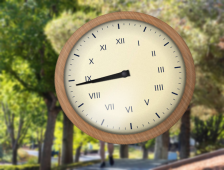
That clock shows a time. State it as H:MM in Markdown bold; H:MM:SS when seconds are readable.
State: **8:44**
